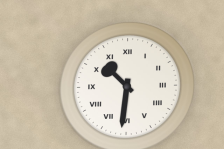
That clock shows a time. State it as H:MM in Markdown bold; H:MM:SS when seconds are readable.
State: **10:31**
